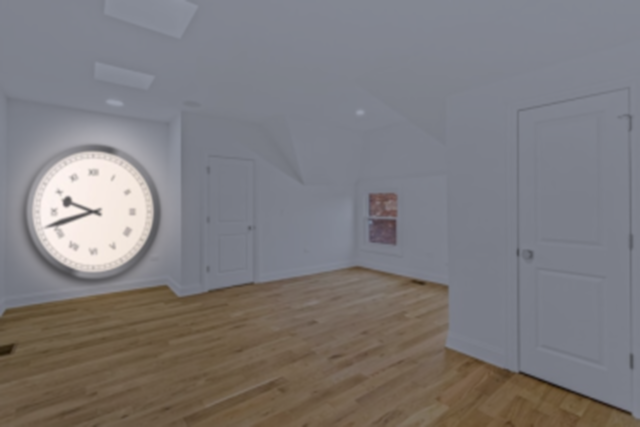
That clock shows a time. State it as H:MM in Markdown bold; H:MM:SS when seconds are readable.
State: **9:42**
